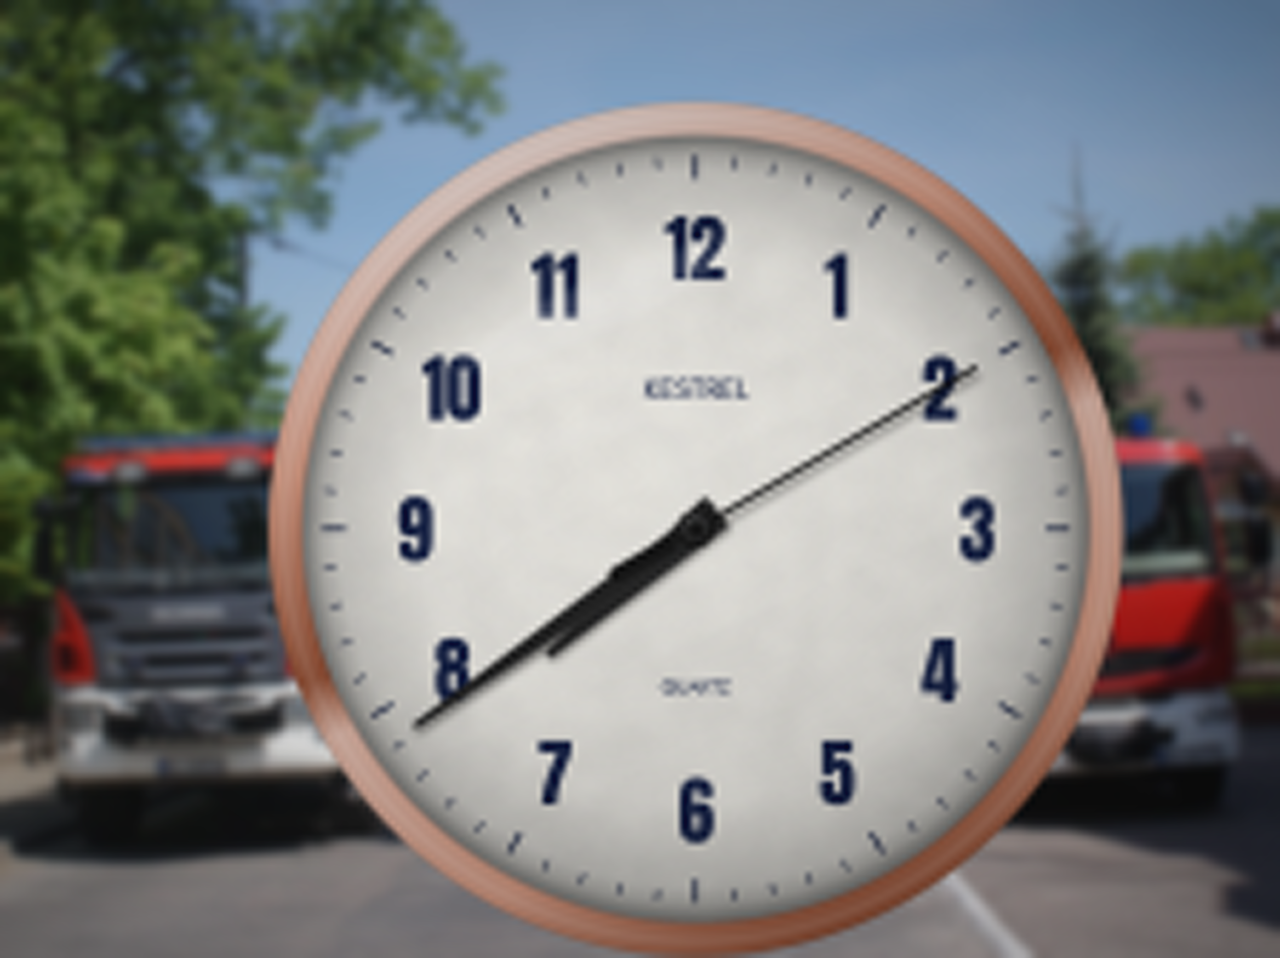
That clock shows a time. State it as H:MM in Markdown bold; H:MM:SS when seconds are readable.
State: **7:39:10**
